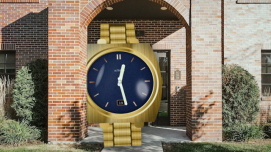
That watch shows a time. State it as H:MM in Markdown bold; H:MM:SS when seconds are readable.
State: **12:28**
